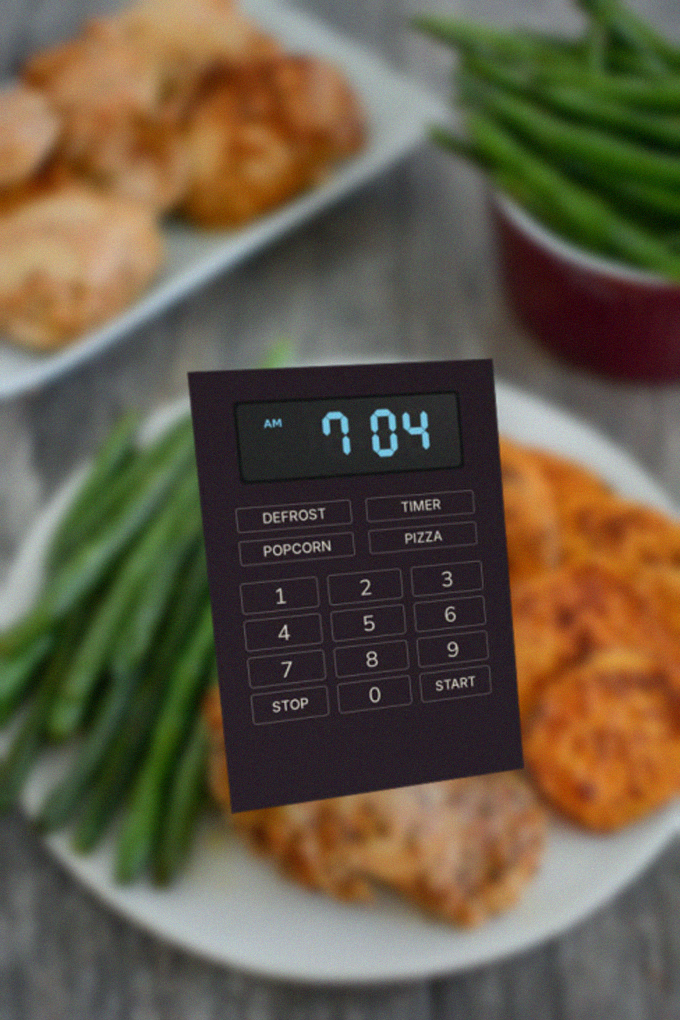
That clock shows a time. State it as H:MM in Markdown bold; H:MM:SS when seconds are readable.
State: **7:04**
